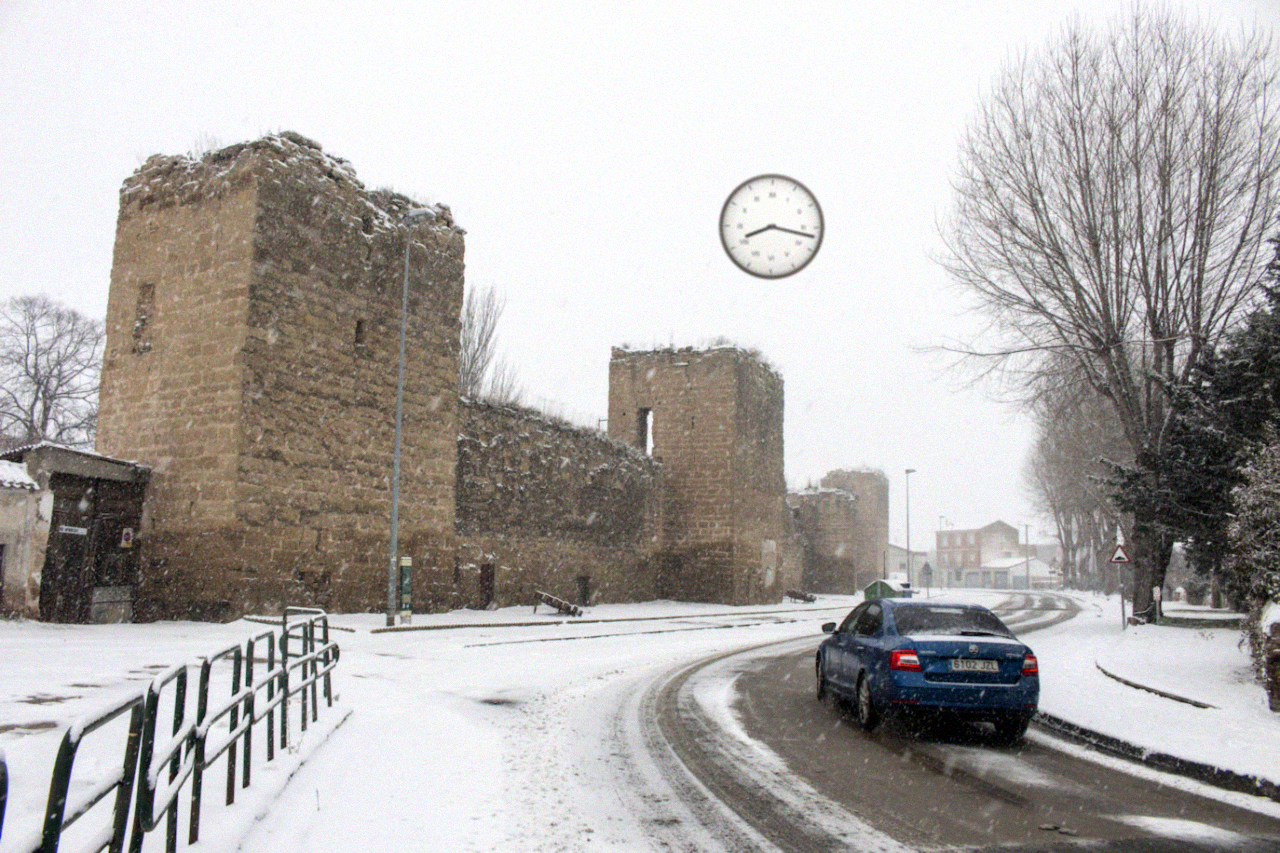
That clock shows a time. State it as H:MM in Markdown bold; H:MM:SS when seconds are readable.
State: **8:17**
